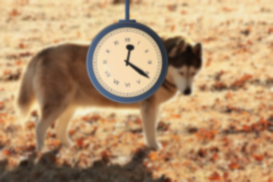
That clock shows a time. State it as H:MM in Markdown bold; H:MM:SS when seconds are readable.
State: **12:21**
